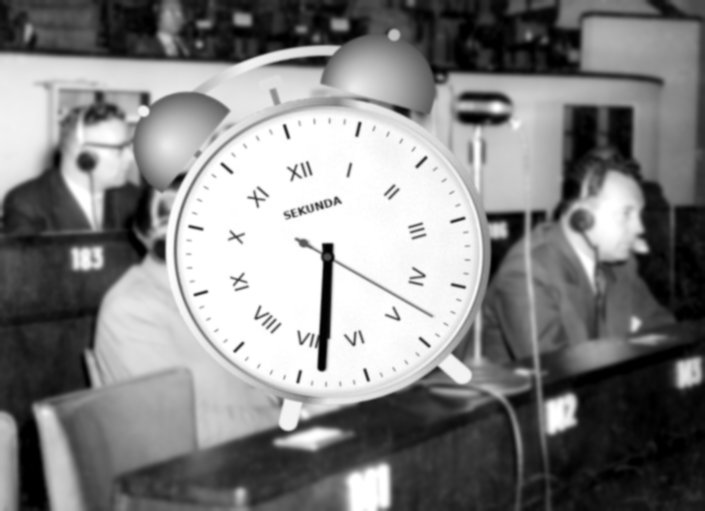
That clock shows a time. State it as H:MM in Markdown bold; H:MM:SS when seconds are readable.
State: **6:33:23**
